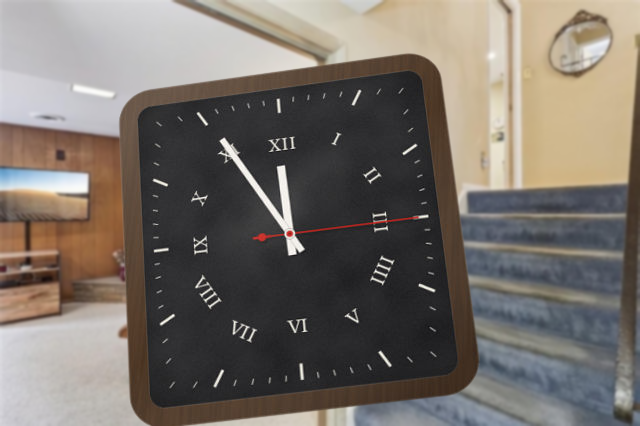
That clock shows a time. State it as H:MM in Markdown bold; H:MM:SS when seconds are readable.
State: **11:55:15**
